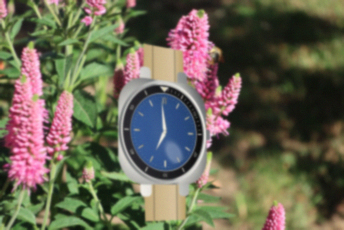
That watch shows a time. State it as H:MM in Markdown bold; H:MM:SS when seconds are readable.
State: **6:59**
